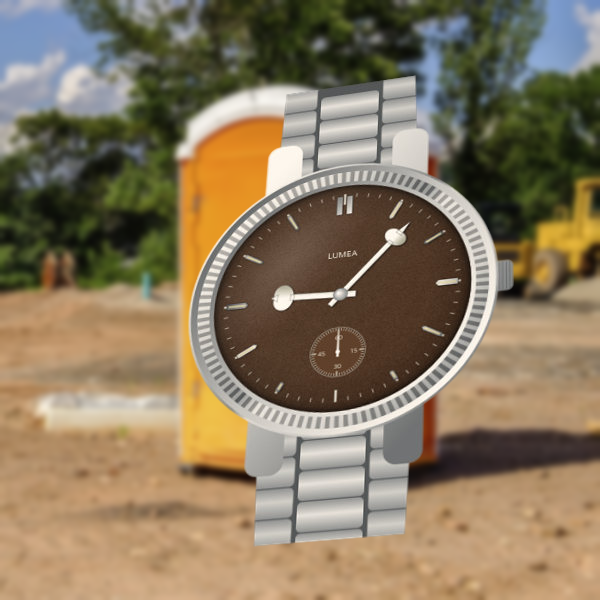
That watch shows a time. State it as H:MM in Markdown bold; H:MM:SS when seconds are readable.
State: **9:07**
